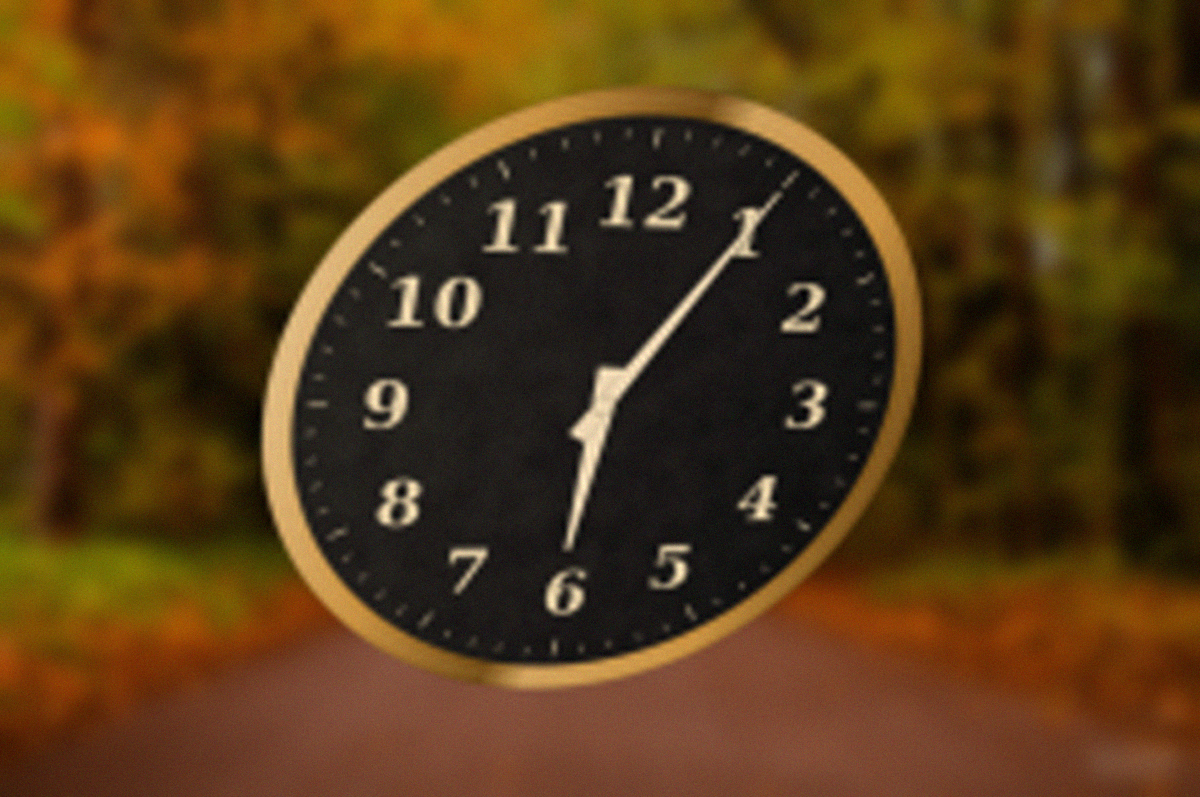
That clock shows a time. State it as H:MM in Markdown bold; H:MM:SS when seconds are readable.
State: **6:05**
